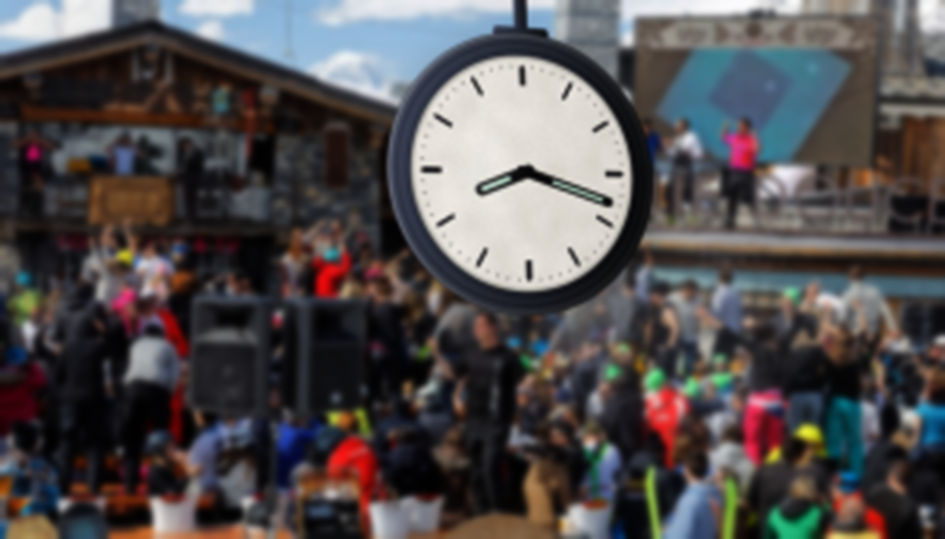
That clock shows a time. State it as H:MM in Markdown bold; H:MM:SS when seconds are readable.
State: **8:18**
